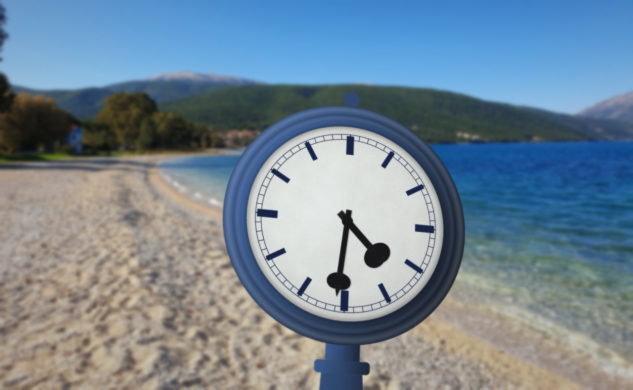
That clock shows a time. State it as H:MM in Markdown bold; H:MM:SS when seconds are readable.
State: **4:31**
